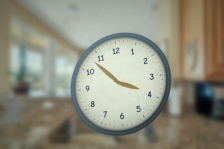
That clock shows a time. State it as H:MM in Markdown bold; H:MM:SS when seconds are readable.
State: **3:53**
